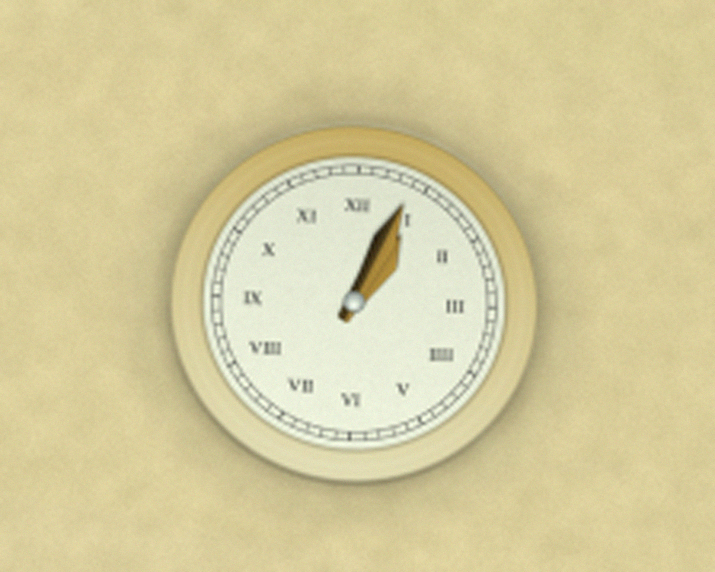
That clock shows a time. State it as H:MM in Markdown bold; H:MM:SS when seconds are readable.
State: **1:04**
